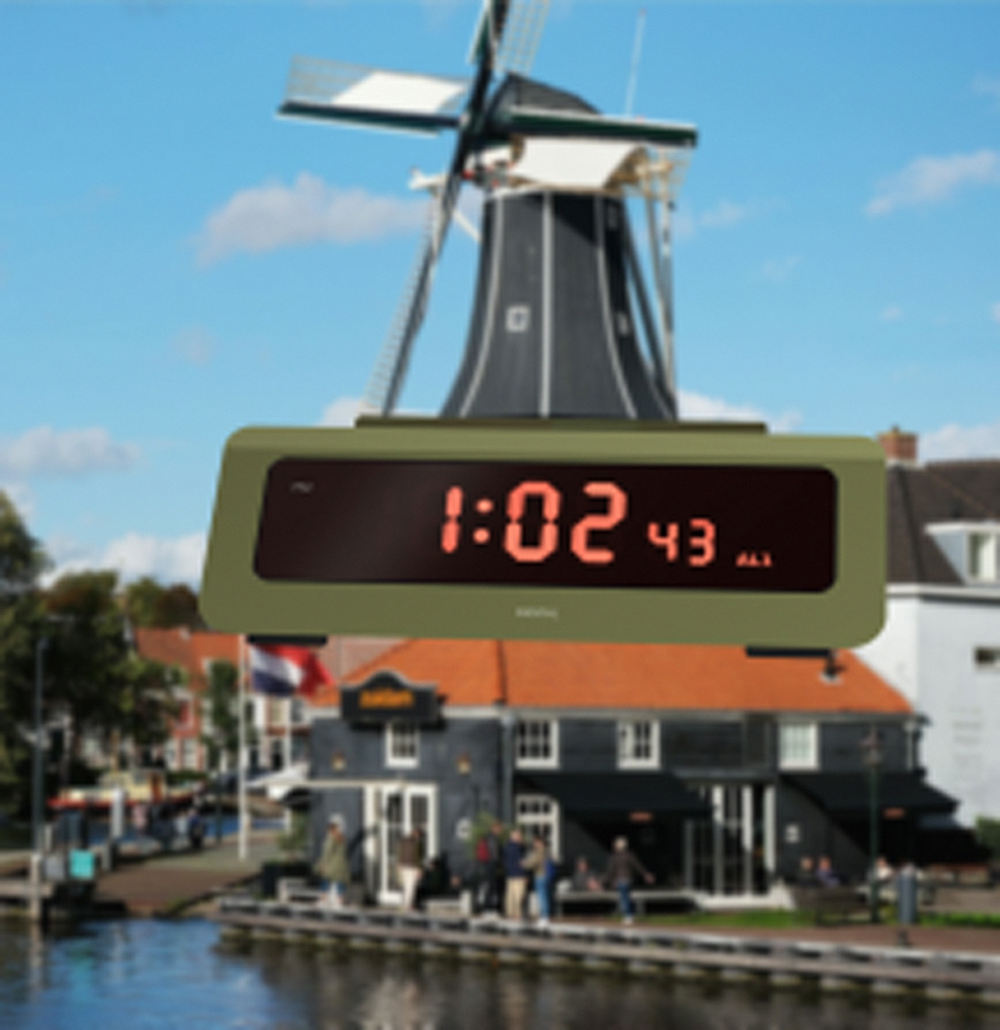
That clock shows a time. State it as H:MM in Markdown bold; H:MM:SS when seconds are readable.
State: **1:02:43**
